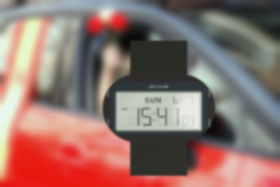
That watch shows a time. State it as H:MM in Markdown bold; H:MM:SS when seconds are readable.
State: **15:41**
